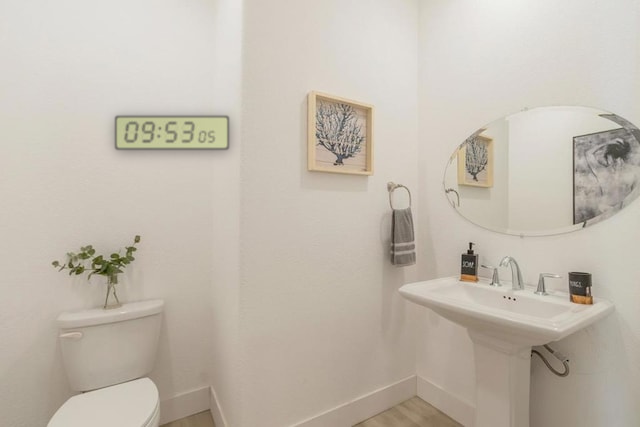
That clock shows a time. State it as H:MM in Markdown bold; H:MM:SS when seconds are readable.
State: **9:53:05**
